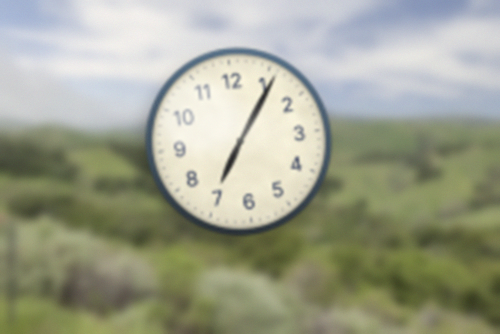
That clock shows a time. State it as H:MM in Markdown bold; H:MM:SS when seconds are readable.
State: **7:06**
